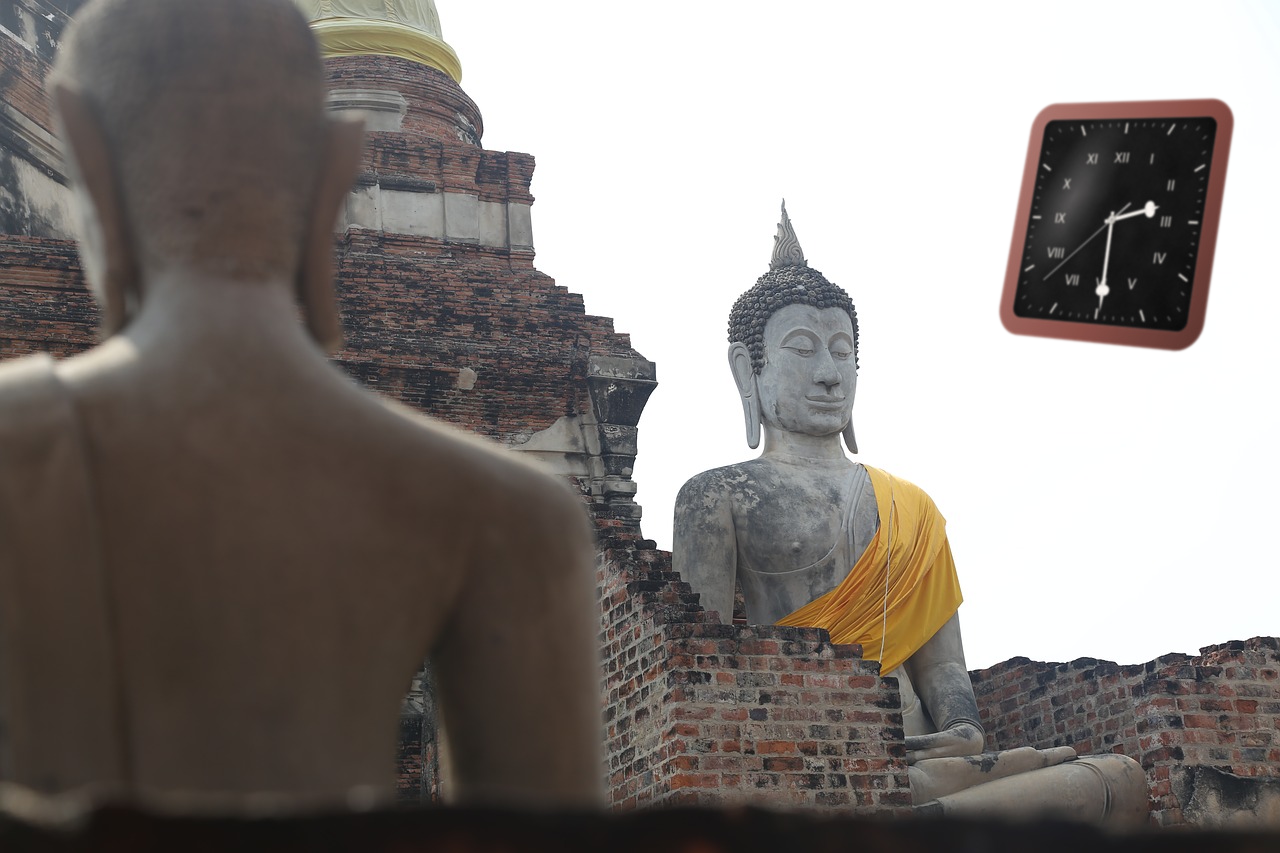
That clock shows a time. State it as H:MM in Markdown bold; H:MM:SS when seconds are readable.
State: **2:29:38**
